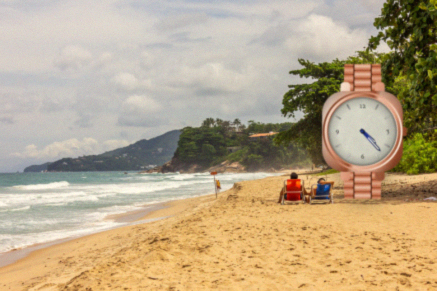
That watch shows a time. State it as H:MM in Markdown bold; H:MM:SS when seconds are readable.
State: **4:23**
